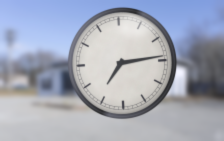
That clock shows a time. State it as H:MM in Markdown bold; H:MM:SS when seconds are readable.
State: **7:14**
